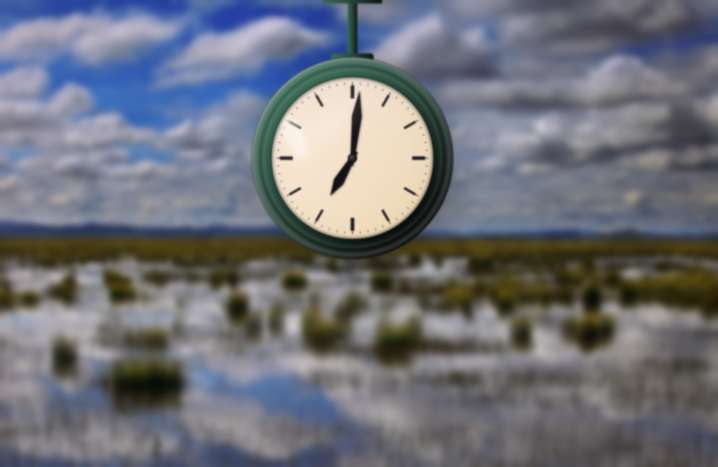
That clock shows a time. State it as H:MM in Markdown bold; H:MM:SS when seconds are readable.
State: **7:01**
